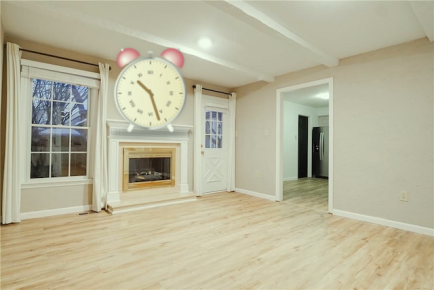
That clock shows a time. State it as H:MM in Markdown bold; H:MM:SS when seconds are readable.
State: **10:27**
